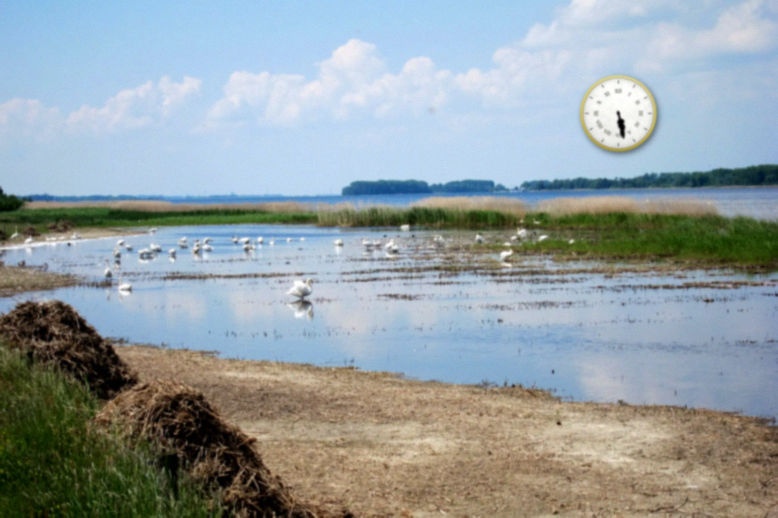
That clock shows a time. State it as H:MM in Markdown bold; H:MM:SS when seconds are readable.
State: **5:28**
